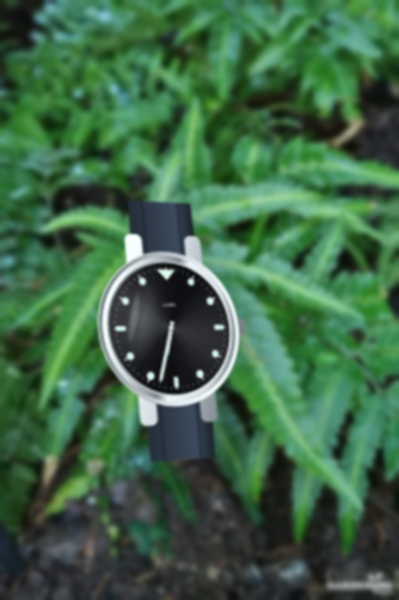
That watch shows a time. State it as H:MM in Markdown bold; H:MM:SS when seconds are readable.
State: **6:33**
